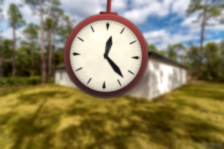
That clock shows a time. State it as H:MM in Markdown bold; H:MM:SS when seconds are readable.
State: **12:23**
